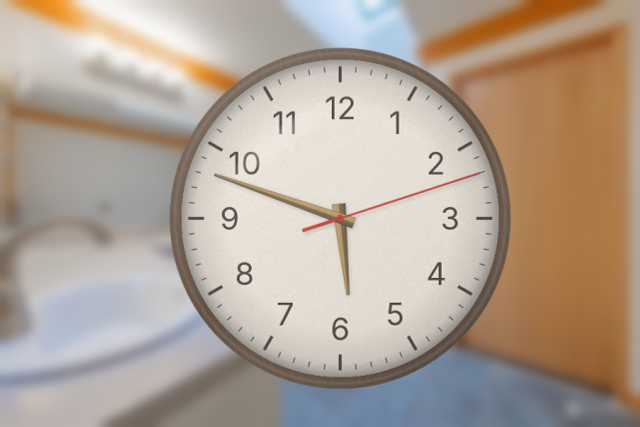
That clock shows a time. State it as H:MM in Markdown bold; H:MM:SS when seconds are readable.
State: **5:48:12**
